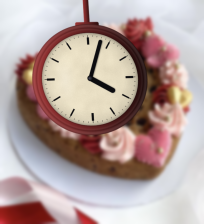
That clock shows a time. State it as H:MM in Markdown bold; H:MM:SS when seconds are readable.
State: **4:03**
